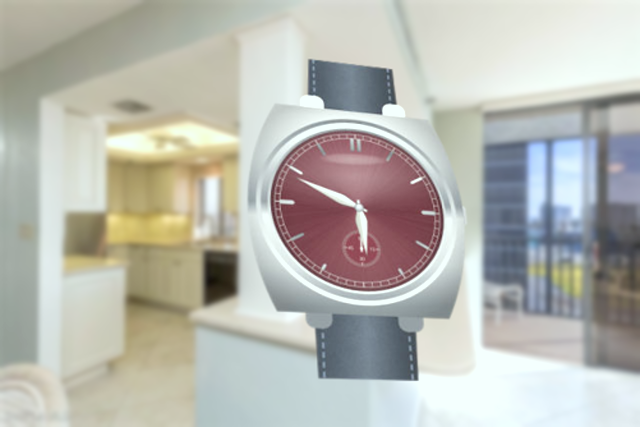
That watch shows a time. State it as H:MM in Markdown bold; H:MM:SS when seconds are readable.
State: **5:49**
